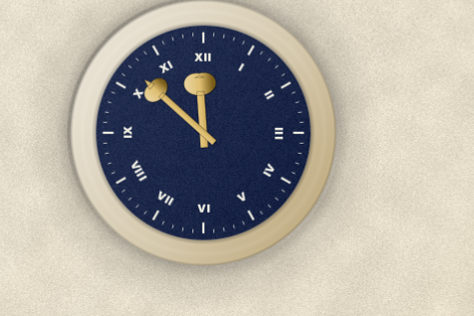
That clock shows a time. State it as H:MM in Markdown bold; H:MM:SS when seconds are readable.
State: **11:52**
